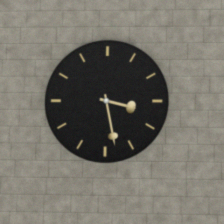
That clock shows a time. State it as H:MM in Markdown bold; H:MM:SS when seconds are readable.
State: **3:28**
